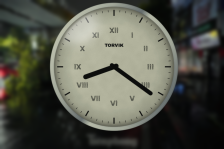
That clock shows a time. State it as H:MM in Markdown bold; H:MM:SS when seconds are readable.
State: **8:21**
